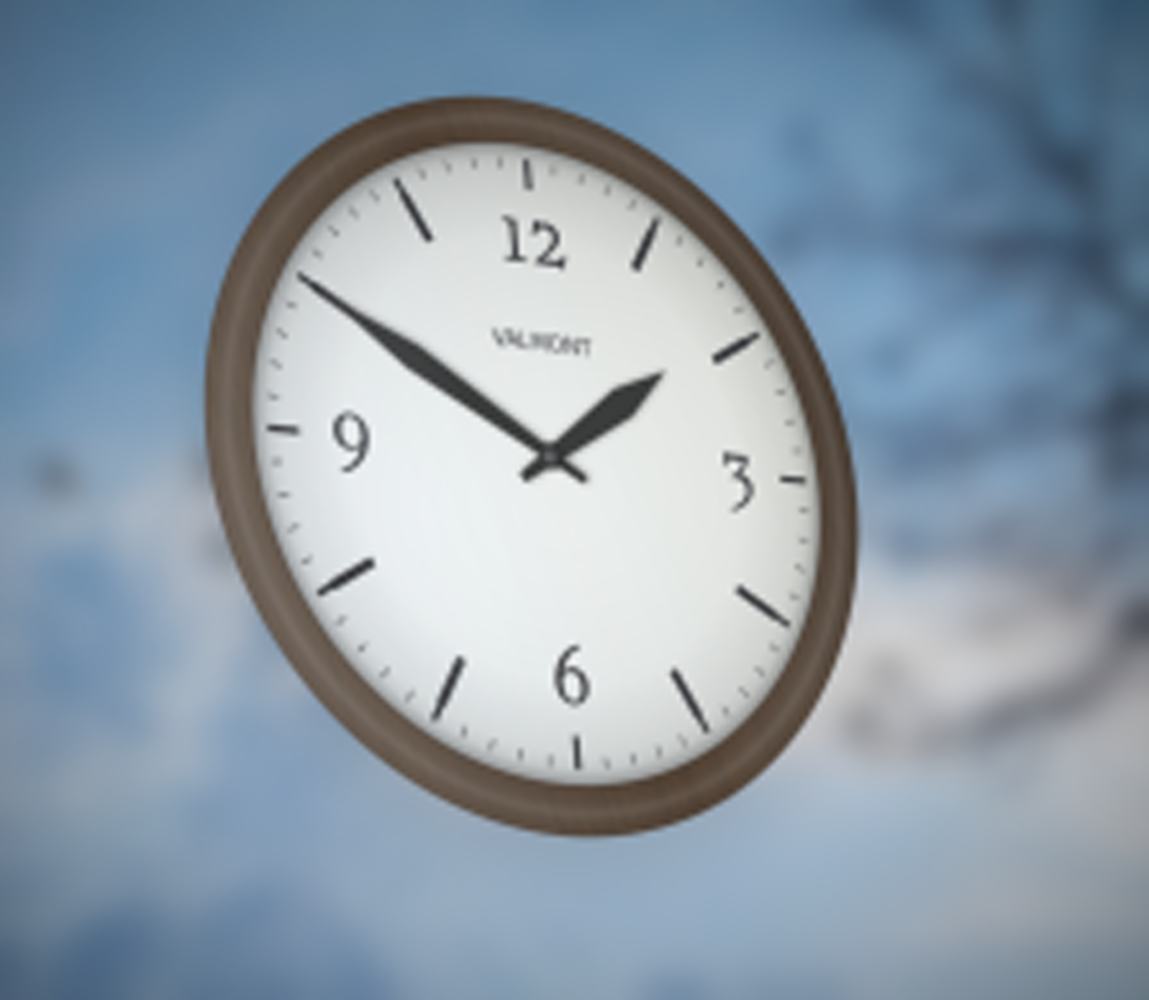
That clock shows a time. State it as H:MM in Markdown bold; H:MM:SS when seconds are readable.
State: **1:50**
